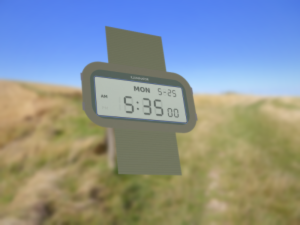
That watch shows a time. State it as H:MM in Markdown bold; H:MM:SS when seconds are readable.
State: **5:35:00**
